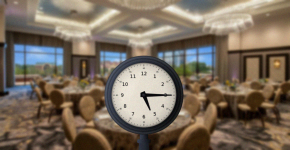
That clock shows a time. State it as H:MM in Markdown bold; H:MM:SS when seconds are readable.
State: **5:15**
